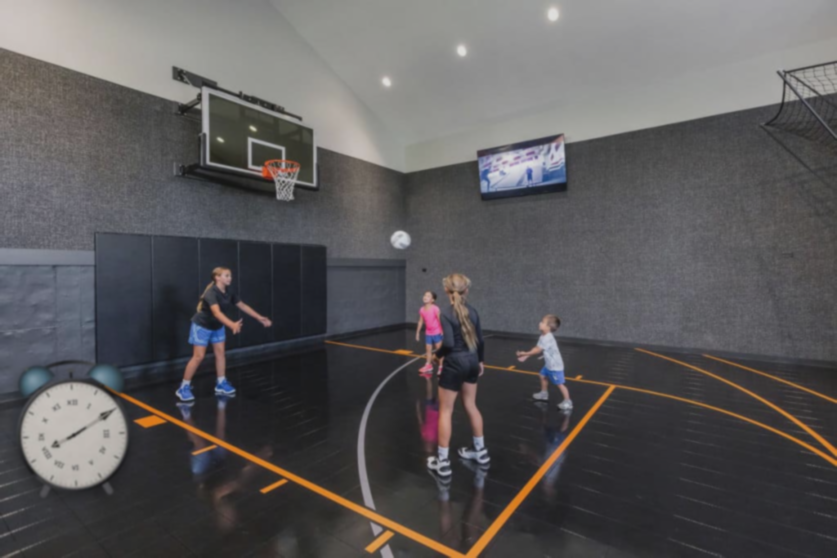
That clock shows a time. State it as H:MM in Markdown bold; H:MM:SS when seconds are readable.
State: **8:10**
